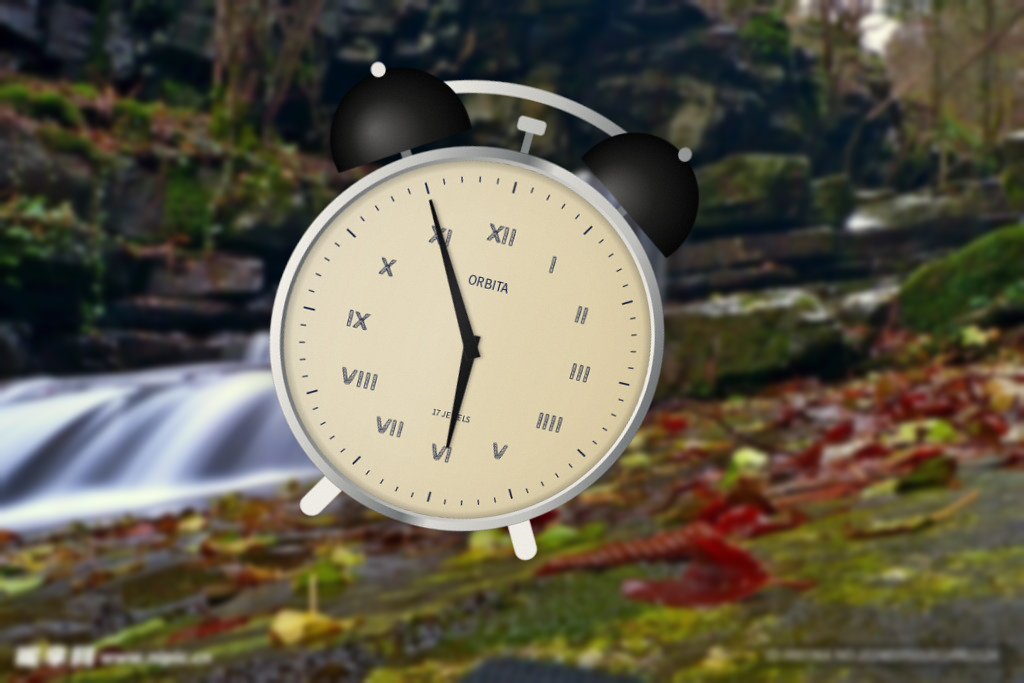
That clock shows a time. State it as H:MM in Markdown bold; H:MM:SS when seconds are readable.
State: **5:55**
